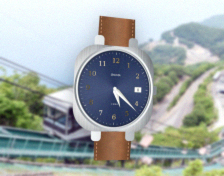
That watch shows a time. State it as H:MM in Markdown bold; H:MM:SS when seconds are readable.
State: **5:22**
